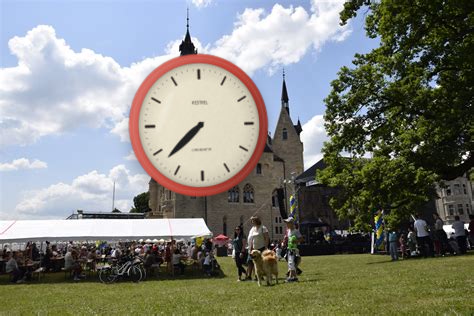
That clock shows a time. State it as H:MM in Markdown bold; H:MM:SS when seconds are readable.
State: **7:38**
